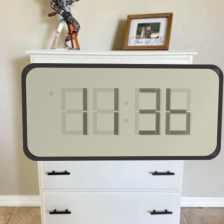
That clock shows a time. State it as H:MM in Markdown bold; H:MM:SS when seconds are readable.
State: **11:36**
